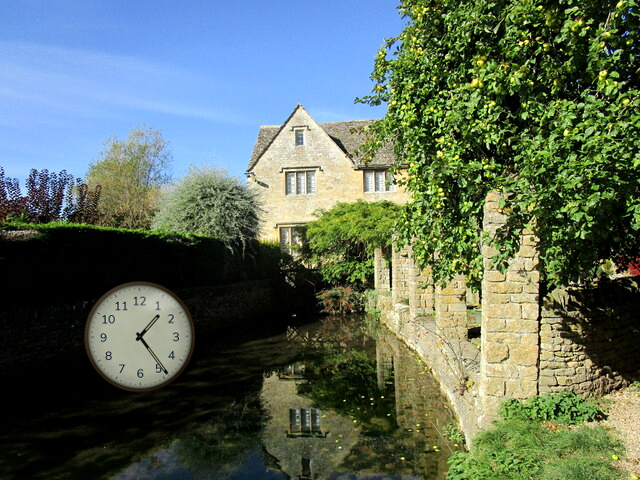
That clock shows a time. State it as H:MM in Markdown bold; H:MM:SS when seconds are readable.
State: **1:24**
